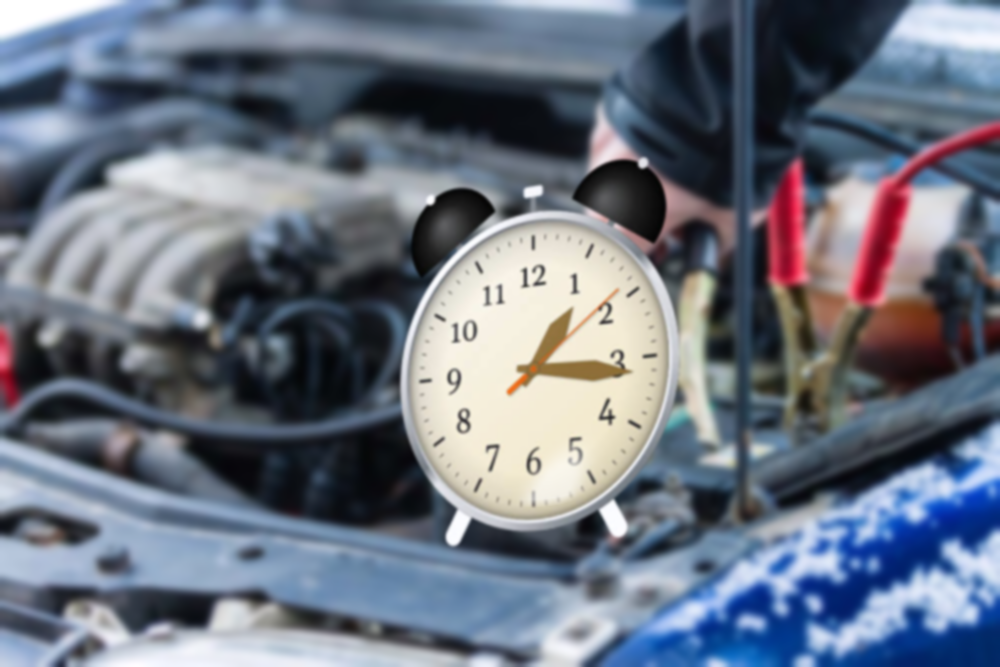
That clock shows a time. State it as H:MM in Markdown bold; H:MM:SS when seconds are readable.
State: **1:16:09**
